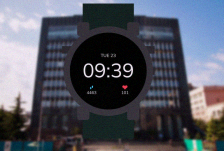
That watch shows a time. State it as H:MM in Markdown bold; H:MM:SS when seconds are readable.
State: **9:39**
